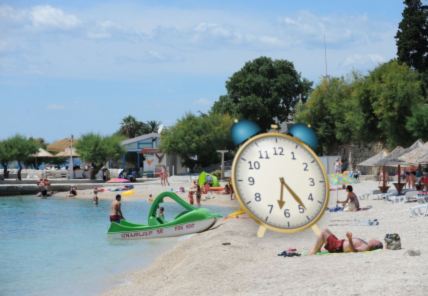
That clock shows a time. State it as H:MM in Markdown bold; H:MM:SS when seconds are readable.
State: **6:24**
